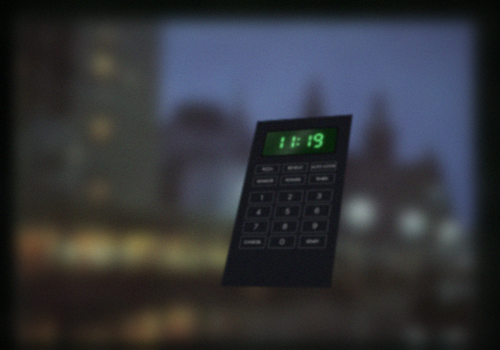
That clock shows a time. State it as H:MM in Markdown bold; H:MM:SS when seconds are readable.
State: **11:19**
